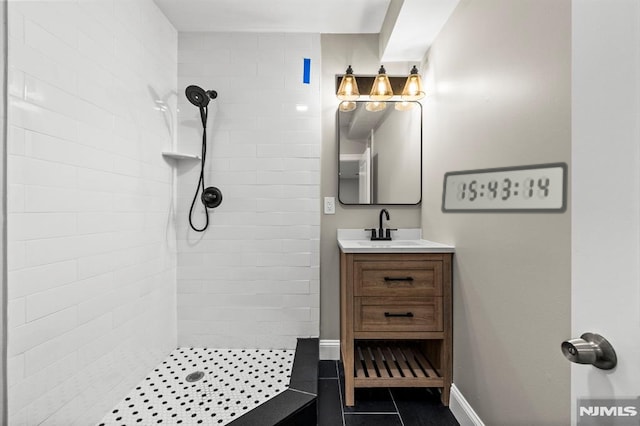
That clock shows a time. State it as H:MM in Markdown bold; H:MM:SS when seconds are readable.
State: **15:43:14**
